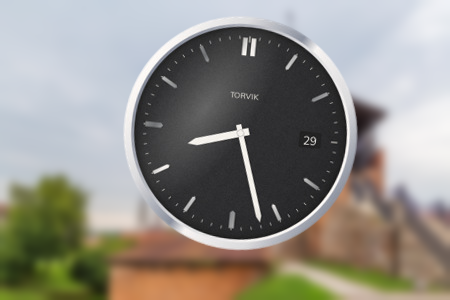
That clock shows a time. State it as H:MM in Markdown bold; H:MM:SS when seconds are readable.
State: **8:27**
